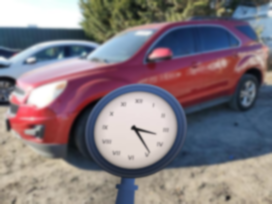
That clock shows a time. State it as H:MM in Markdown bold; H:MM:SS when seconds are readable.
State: **3:24**
